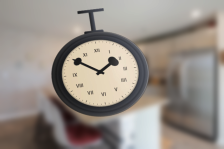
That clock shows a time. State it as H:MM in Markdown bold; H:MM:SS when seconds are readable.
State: **1:51**
